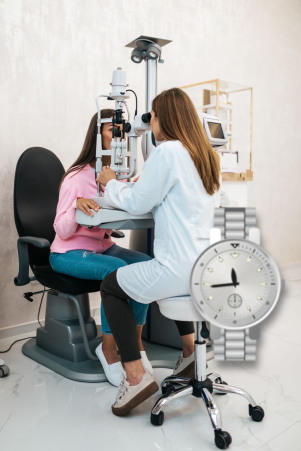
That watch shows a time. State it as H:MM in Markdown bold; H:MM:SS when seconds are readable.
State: **11:44**
